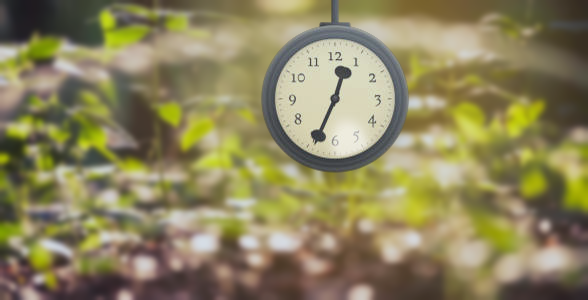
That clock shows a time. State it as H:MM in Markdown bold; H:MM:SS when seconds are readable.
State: **12:34**
